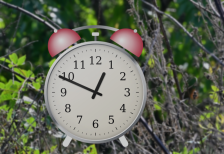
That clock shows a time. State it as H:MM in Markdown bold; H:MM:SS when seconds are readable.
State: **12:49**
